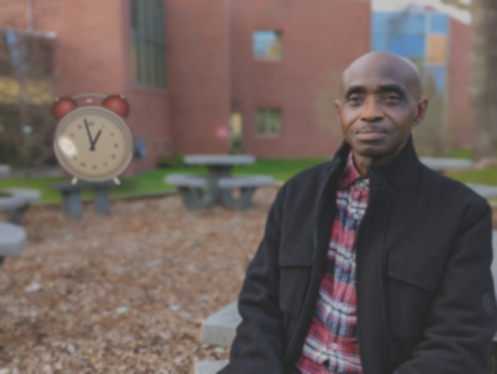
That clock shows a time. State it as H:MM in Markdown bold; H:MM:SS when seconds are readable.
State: **12:58**
